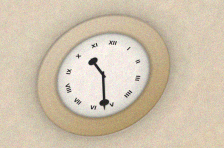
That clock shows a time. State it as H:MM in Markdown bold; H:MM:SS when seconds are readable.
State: **10:27**
